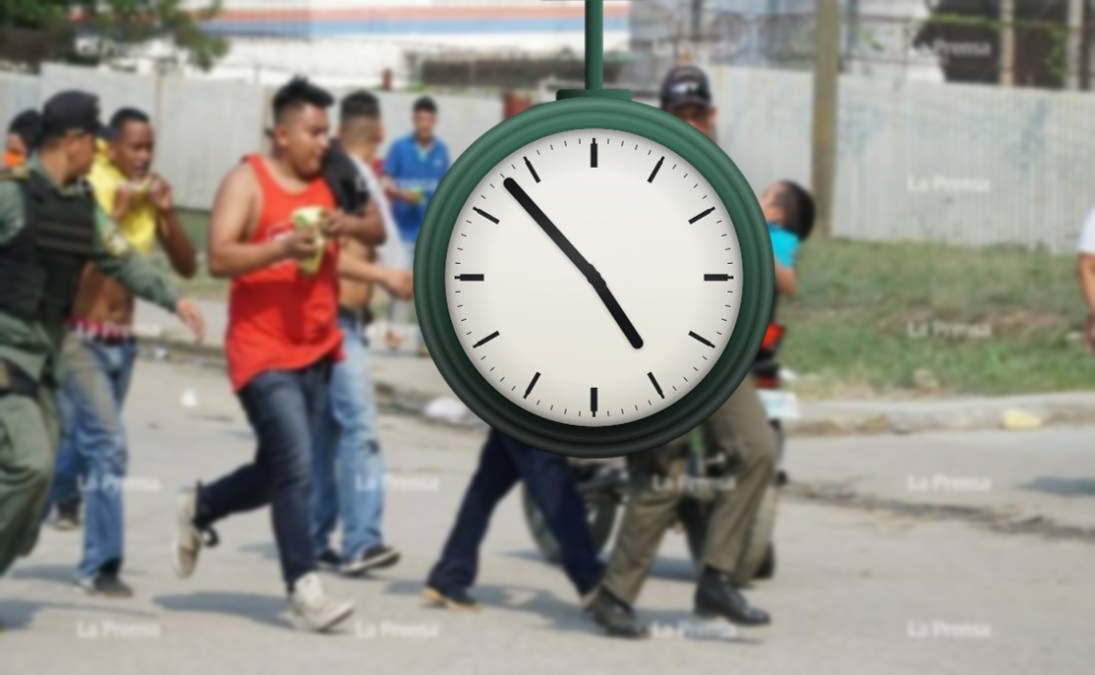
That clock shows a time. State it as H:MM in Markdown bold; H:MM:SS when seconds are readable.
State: **4:53**
